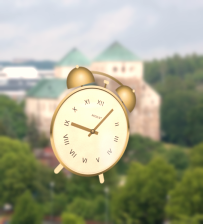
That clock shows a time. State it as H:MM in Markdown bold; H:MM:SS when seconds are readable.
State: **9:05**
